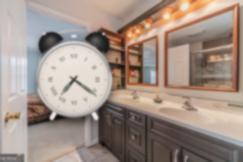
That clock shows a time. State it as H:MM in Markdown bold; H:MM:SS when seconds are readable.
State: **7:21**
